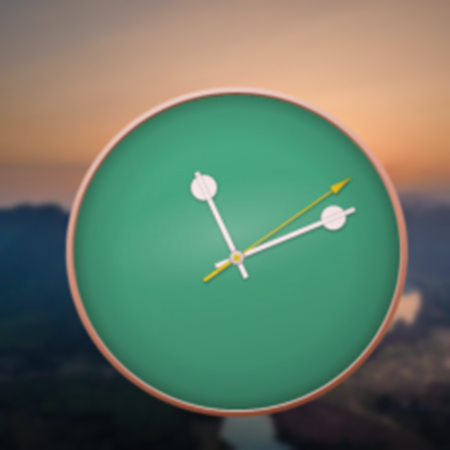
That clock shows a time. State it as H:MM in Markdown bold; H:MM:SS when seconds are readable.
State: **11:11:09**
